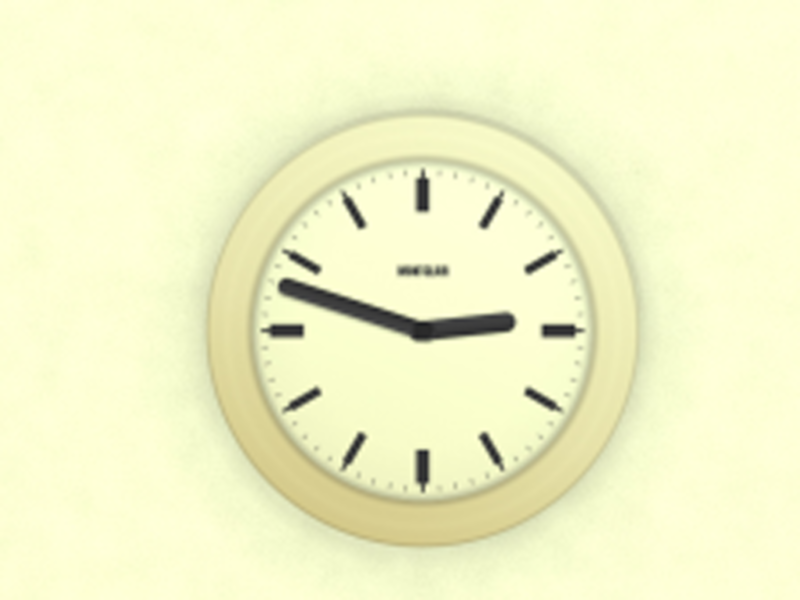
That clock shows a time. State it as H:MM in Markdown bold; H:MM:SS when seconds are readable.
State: **2:48**
